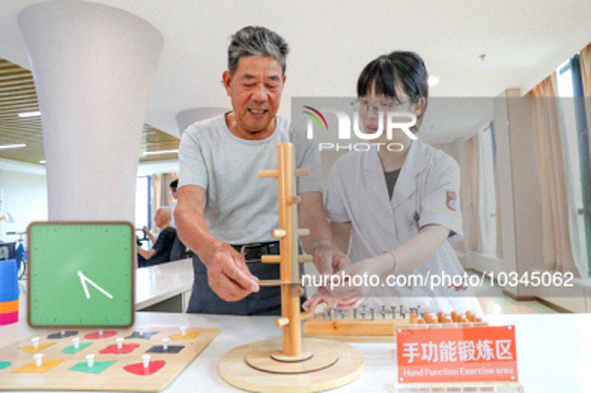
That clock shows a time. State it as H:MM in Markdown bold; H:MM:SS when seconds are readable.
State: **5:21**
